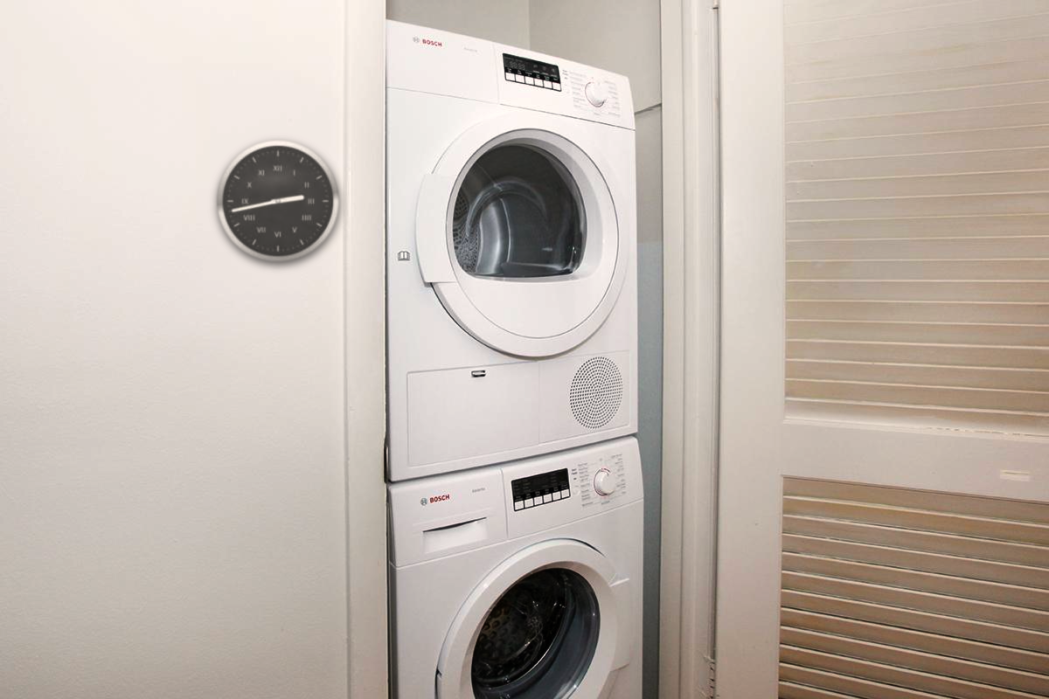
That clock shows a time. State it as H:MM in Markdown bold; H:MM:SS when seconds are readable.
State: **2:43**
